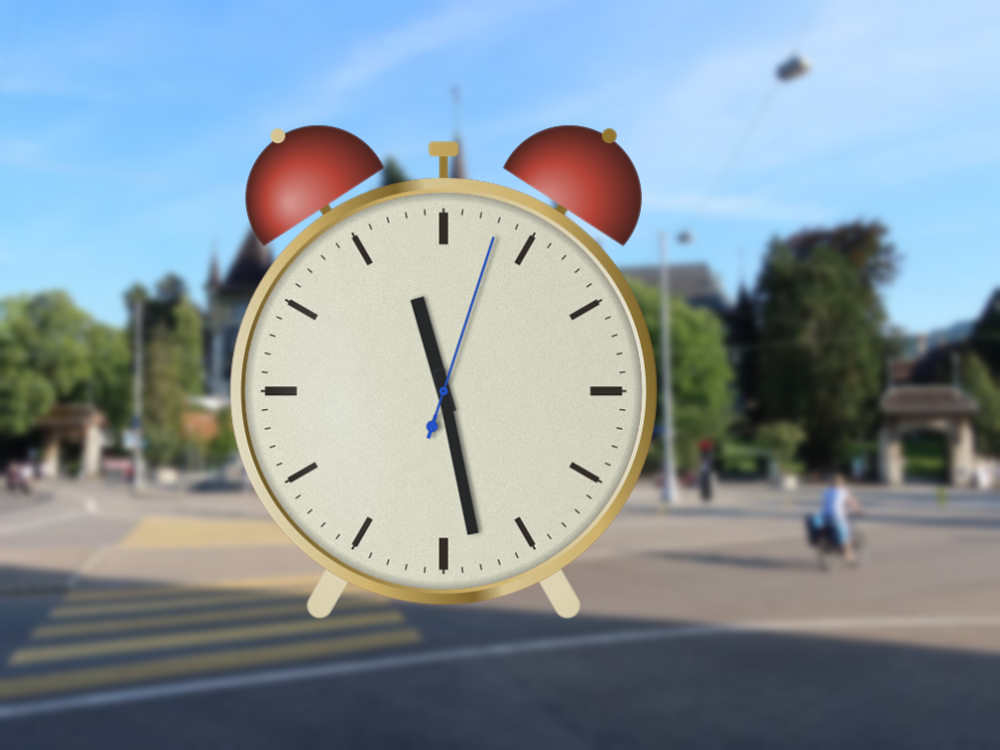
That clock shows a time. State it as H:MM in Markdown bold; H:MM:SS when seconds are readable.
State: **11:28:03**
